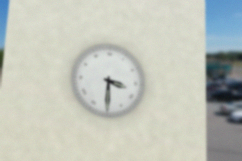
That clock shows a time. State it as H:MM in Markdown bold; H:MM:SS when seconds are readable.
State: **3:30**
